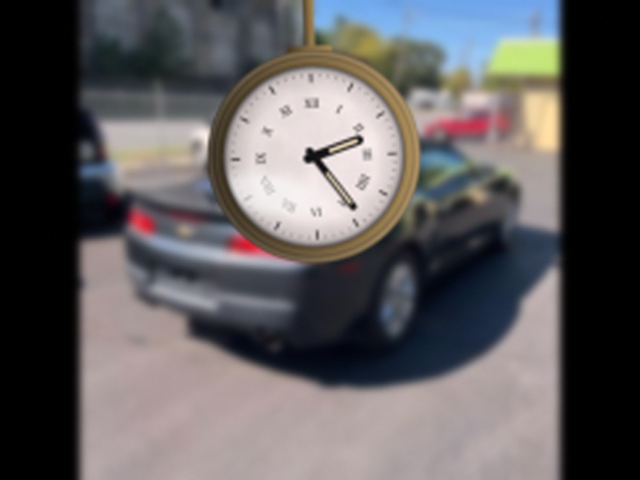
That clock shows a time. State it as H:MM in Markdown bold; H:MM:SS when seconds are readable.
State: **2:24**
